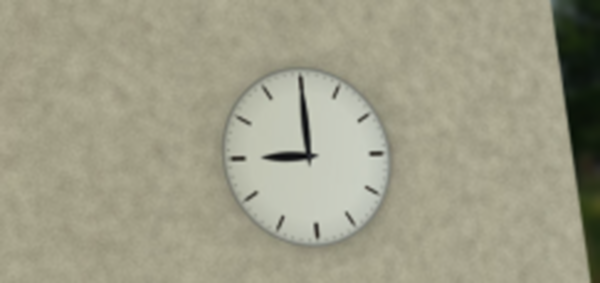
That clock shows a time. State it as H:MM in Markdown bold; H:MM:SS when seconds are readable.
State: **9:00**
